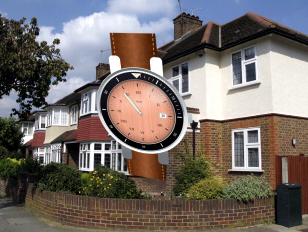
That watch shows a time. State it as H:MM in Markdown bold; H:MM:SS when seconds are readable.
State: **10:54**
